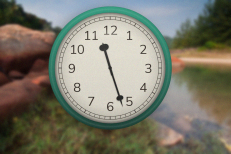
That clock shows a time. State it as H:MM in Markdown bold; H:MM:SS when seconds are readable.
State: **11:27**
